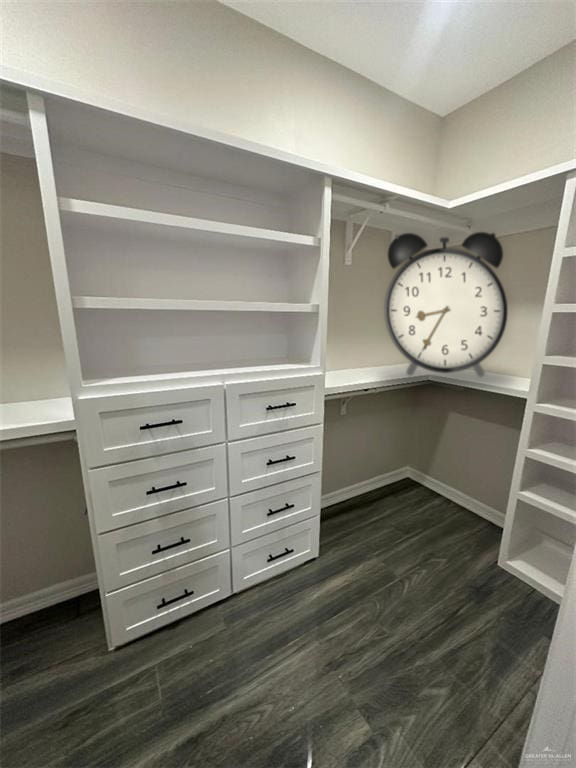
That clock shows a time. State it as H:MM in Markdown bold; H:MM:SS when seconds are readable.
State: **8:35**
